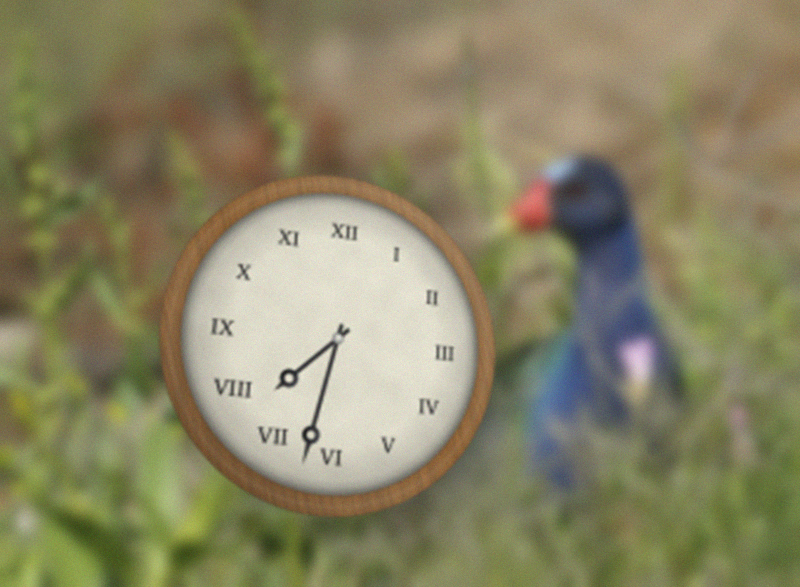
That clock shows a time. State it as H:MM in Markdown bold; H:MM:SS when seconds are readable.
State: **7:32**
